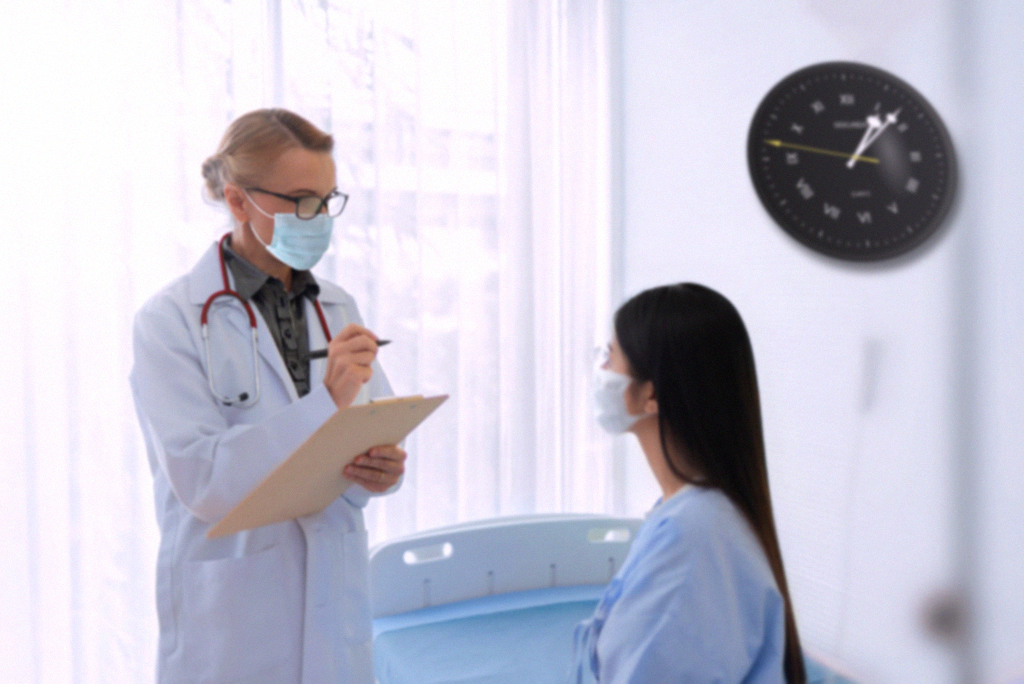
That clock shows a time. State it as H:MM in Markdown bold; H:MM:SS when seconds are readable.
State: **1:07:47**
